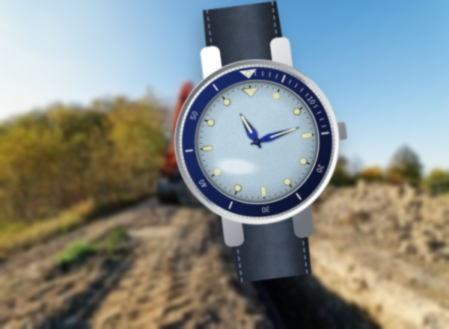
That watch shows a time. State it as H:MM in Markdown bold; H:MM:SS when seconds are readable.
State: **11:13**
